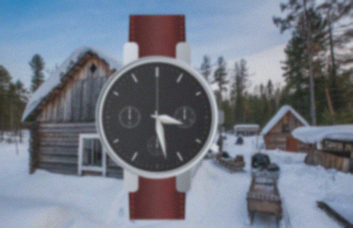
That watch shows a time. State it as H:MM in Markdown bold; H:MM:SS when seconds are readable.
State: **3:28**
